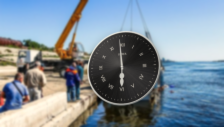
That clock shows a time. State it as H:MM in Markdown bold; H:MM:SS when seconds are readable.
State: **5:59**
